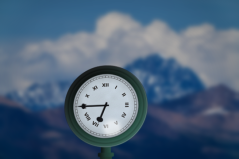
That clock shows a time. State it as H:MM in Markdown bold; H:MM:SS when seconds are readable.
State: **6:45**
